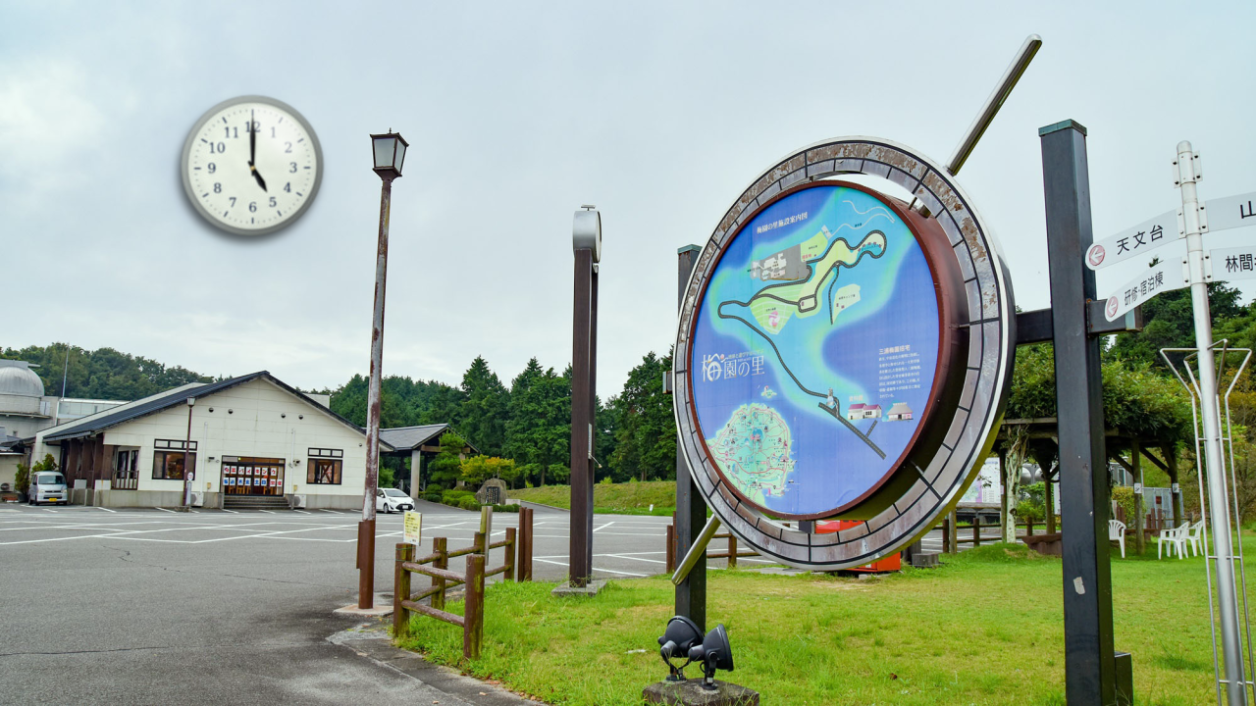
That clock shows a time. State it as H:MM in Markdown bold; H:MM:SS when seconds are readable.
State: **5:00**
